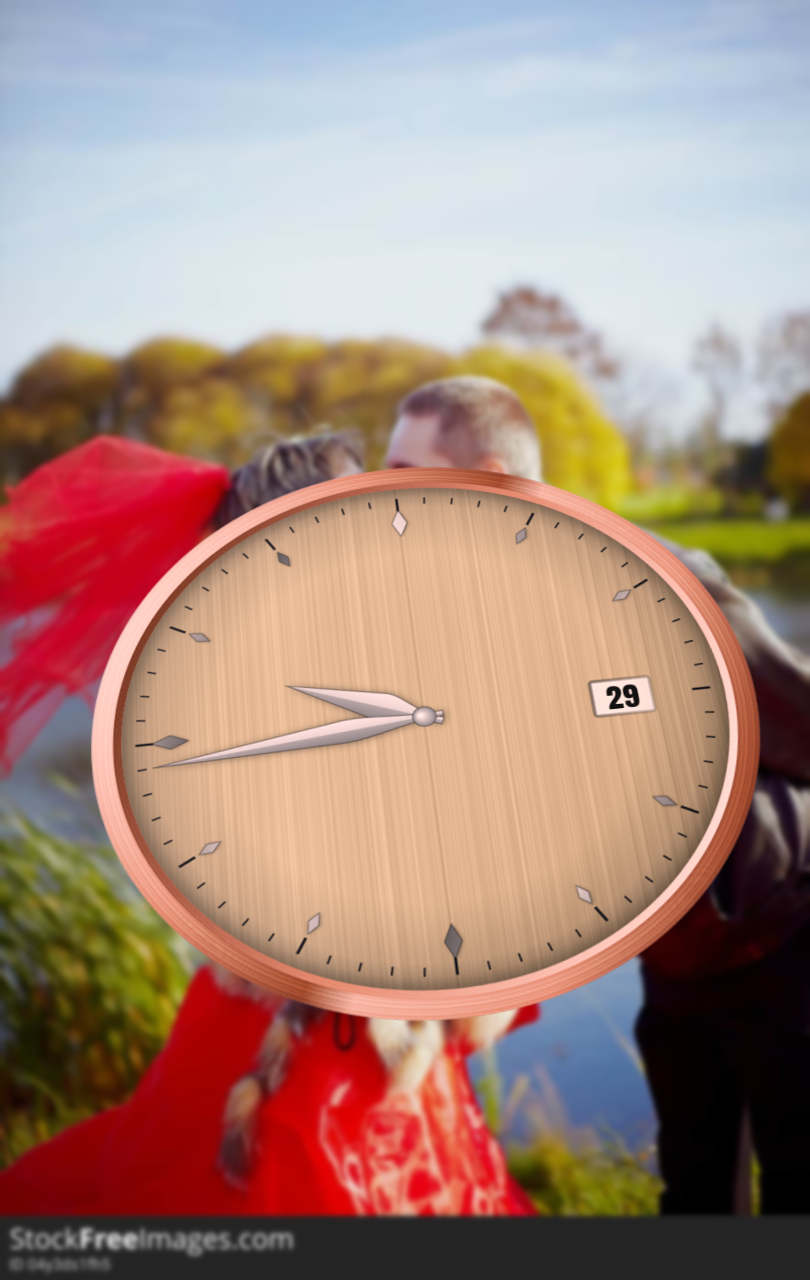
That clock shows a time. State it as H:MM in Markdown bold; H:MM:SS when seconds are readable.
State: **9:44**
